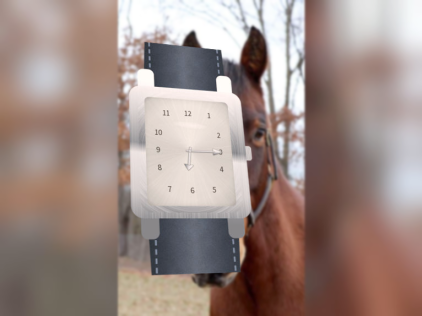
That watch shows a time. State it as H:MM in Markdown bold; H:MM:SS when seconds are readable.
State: **6:15**
